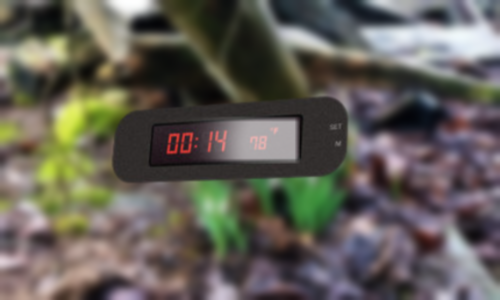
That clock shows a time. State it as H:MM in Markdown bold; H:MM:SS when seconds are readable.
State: **0:14**
